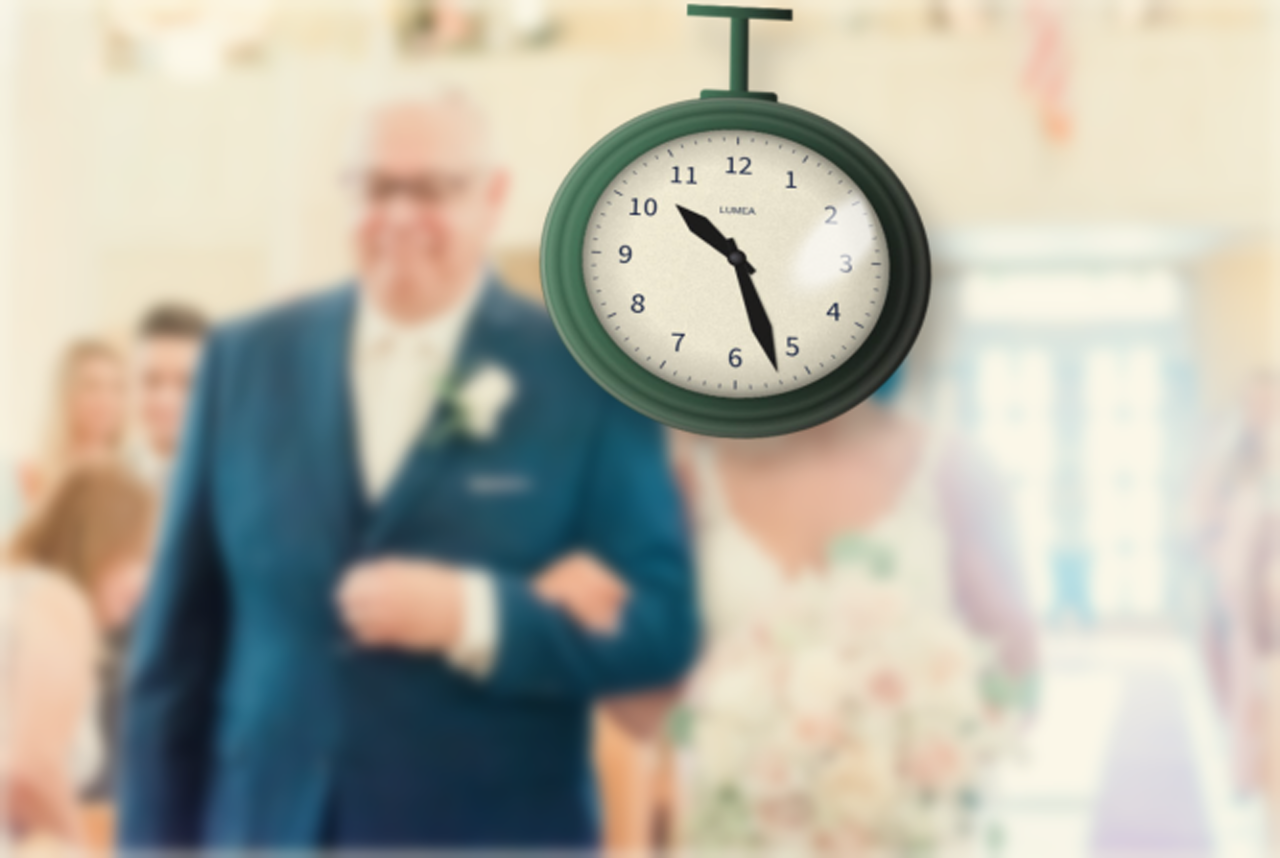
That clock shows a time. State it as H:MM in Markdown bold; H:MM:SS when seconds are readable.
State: **10:27**
